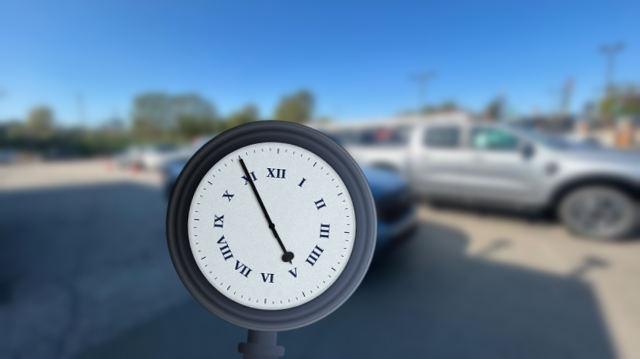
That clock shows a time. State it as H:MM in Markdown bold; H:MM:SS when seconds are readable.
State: **4:55**
